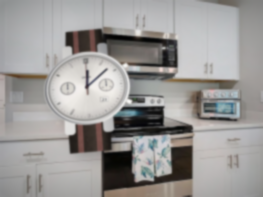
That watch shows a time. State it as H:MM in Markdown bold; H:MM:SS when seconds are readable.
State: **12:08**
